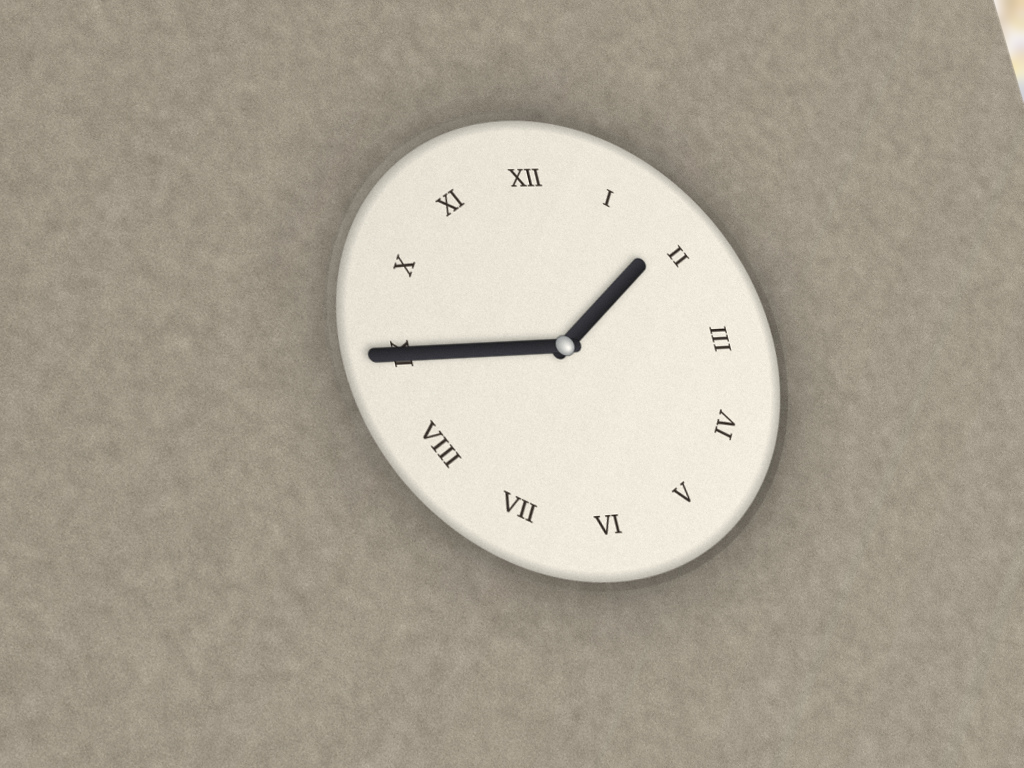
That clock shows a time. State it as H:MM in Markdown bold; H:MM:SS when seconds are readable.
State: **1:45**
